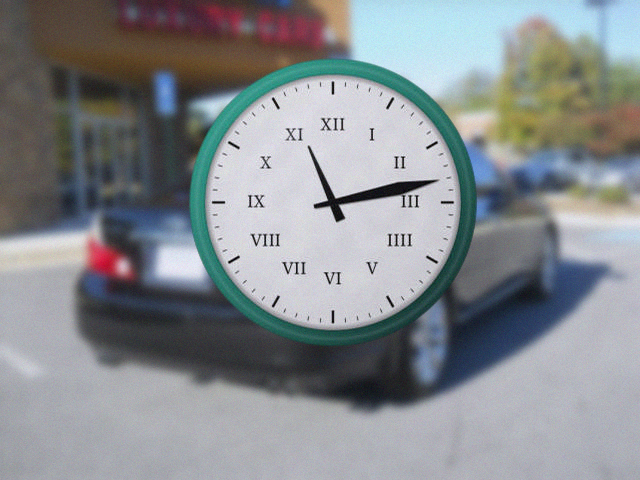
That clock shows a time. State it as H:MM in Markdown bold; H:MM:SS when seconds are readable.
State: **11:13**
